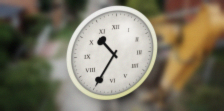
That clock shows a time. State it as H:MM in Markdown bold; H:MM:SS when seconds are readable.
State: **10:35**
